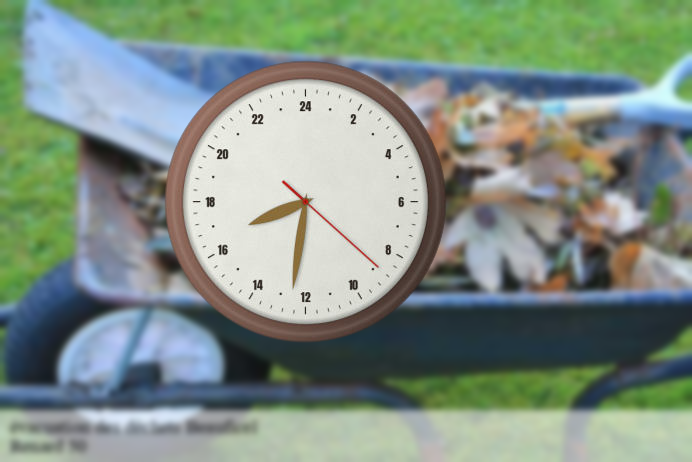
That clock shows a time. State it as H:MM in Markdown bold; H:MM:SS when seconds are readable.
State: **16:31:22**
